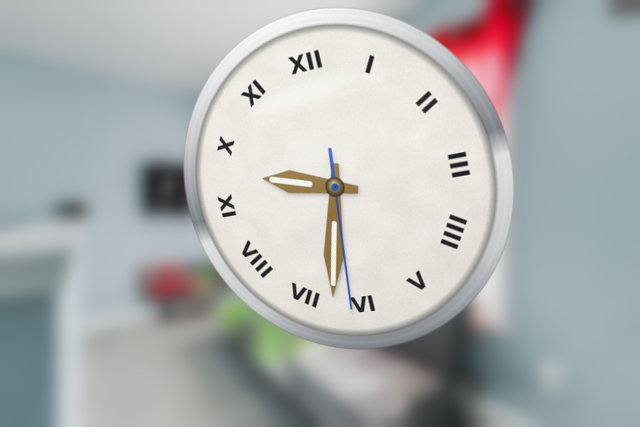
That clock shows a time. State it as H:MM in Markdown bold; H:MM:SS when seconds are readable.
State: **9:32:31**
